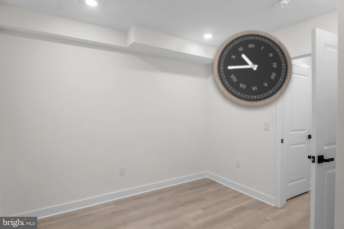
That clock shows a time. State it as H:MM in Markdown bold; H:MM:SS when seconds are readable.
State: **10:45**
